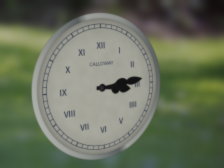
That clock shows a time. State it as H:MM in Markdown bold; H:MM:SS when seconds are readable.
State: **3:14**
